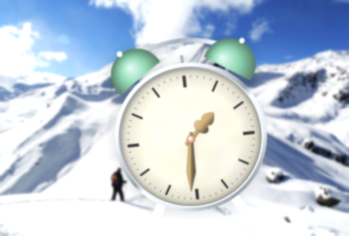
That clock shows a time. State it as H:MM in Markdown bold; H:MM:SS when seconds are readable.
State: **1:31**
